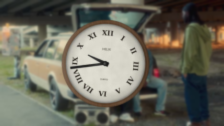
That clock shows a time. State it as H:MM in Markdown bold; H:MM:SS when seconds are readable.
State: **9:43**
